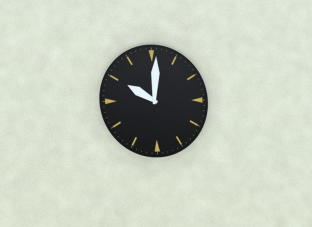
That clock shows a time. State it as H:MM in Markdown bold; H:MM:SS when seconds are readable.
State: **10:01**
